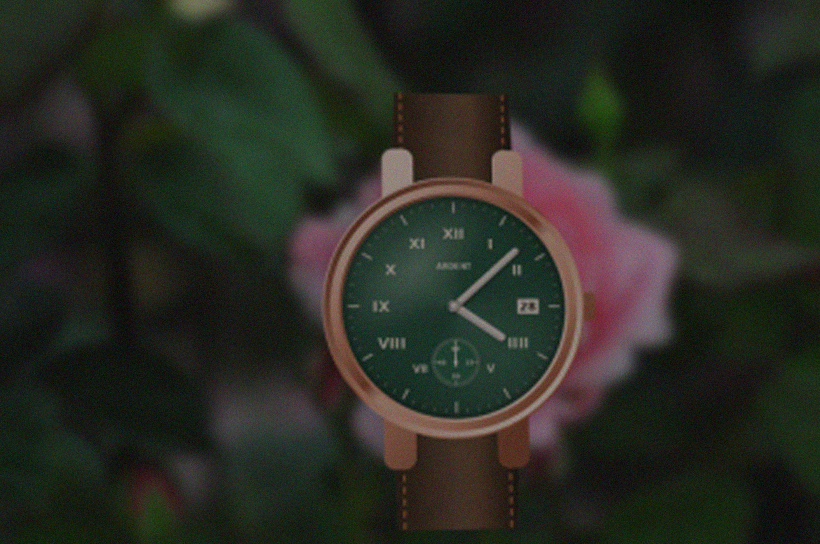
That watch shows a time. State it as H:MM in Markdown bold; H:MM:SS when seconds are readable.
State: **4:08**
